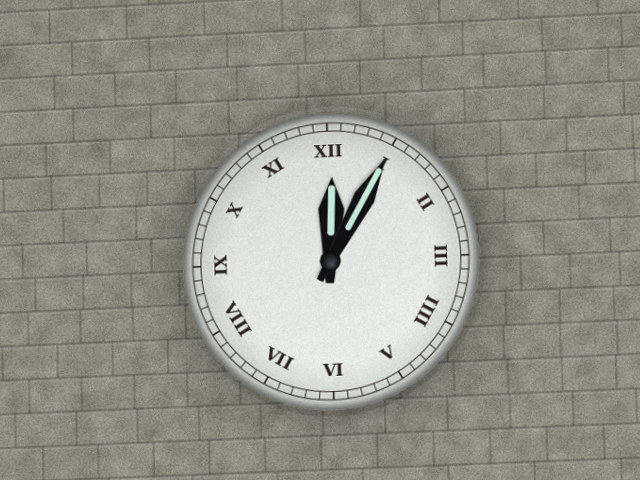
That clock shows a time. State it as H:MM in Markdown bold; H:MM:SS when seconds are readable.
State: **12:05**
